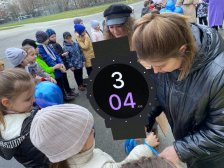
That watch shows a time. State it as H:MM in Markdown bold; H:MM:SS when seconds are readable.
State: **3:04**
